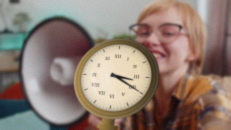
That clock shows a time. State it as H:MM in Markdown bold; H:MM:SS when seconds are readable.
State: **3:20**
